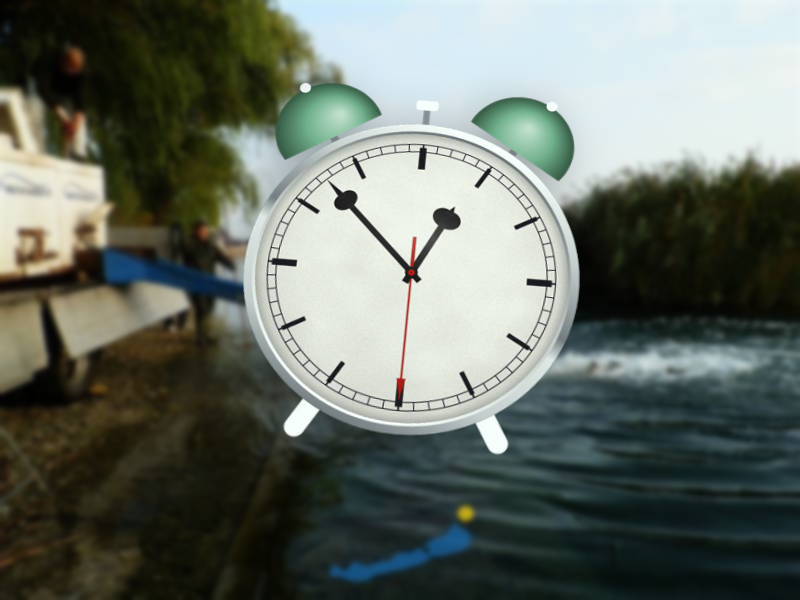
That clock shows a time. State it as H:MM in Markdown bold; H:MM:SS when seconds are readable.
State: **12:52:30**
